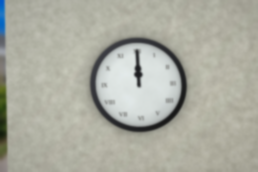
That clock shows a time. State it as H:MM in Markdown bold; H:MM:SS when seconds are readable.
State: **12:00**
